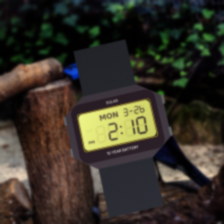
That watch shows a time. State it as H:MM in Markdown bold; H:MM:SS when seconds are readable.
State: **2:10**
